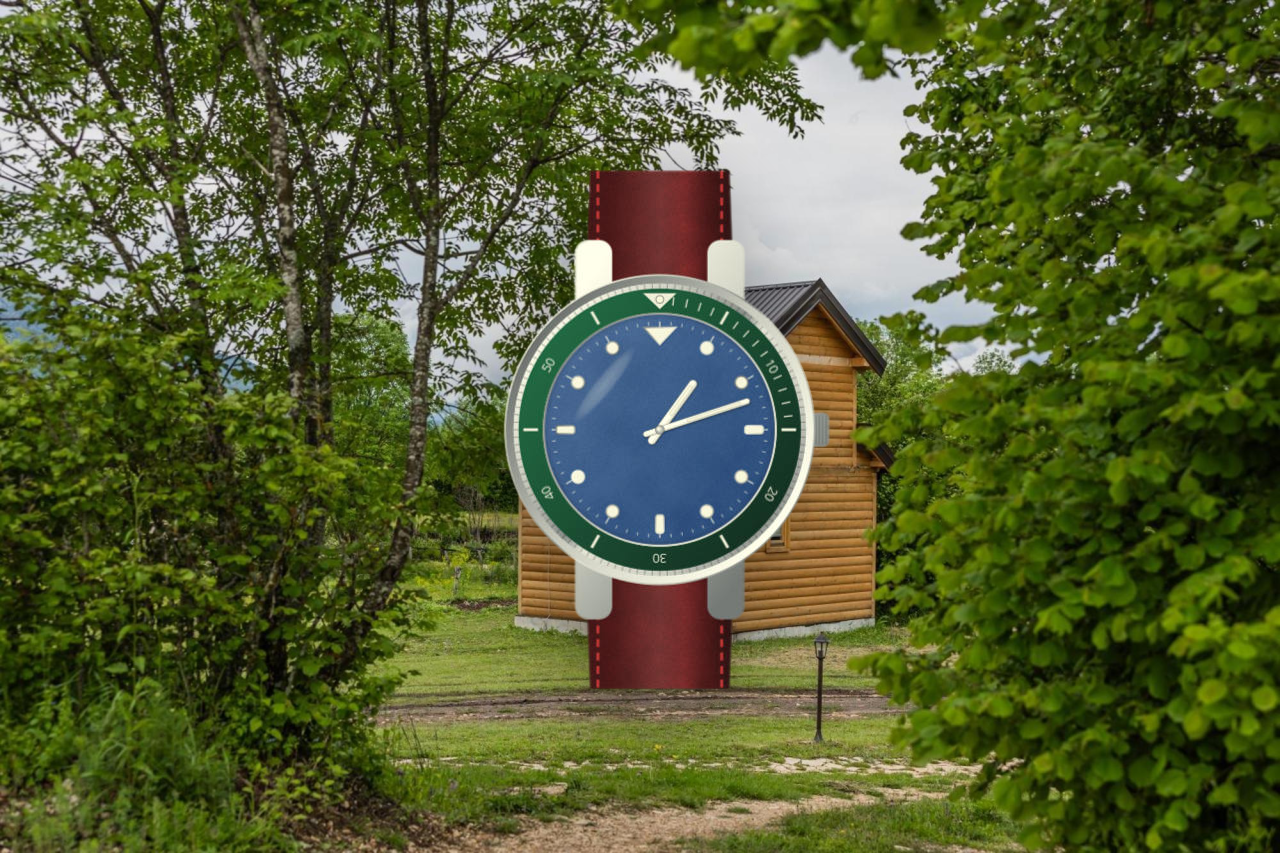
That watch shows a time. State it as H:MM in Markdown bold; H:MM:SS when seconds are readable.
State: **1:12**
